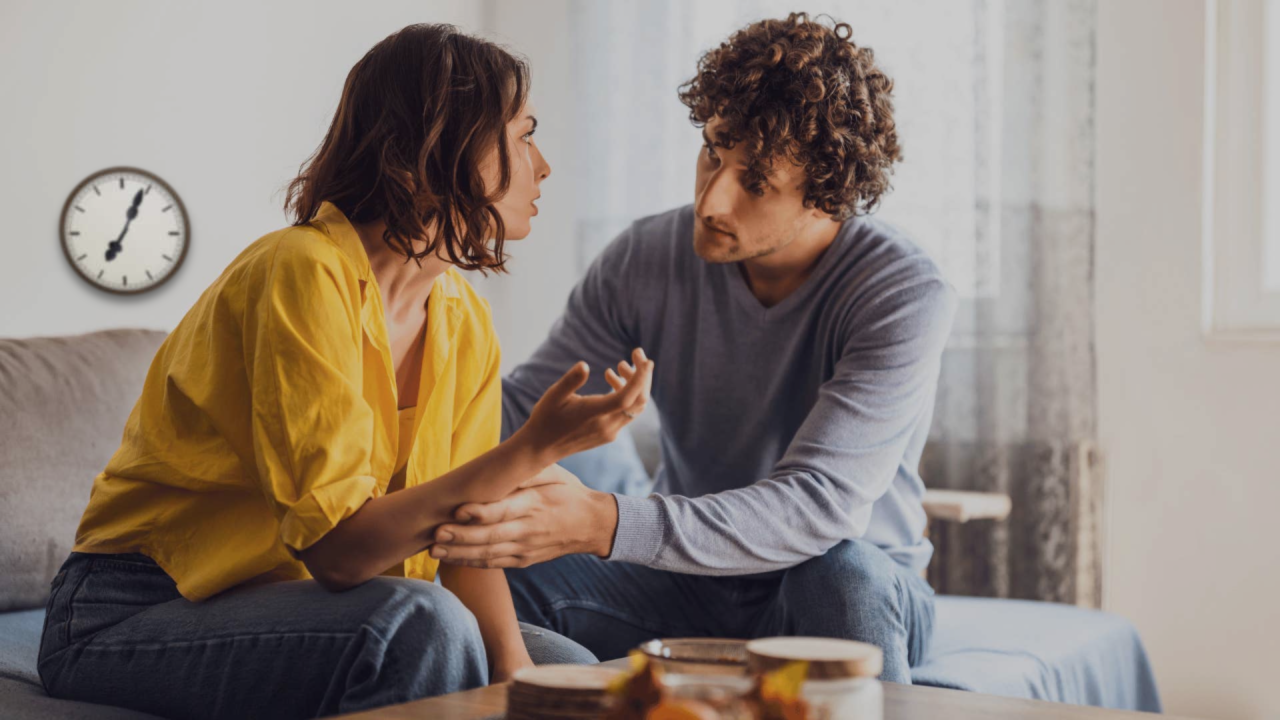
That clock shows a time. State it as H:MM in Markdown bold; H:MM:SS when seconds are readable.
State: **7:04**
